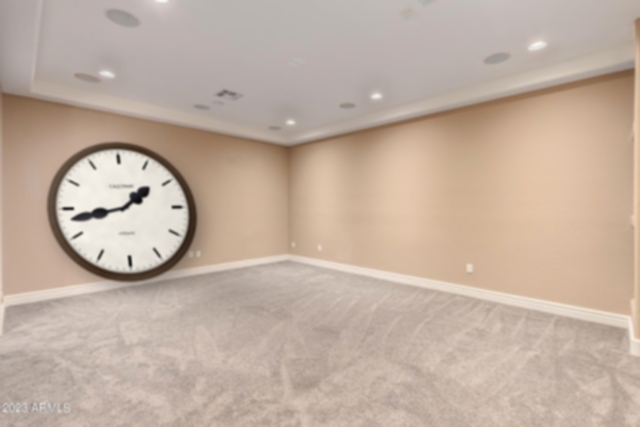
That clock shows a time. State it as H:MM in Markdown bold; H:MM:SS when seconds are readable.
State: **1:43**
